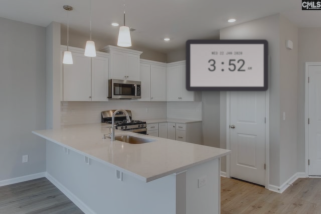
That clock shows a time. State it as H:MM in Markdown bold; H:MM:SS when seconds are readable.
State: **3:52**
